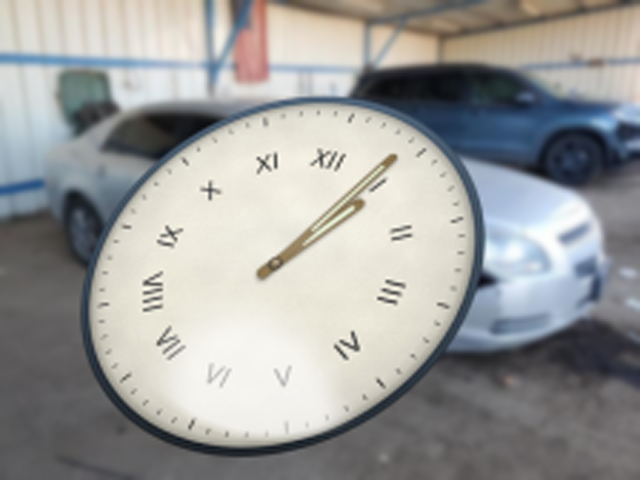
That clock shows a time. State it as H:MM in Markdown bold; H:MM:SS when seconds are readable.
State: **1:04**
